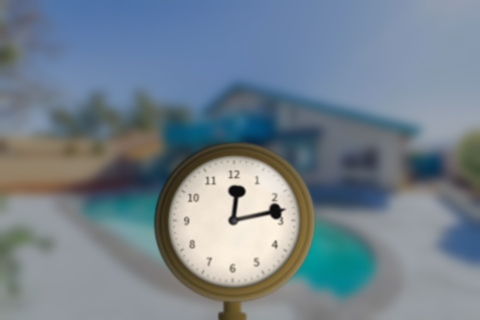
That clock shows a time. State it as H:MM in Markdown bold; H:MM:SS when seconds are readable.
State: **12:13**
